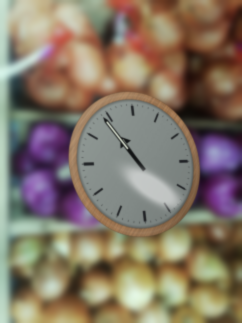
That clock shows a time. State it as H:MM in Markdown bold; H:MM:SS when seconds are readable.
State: **10:54**
